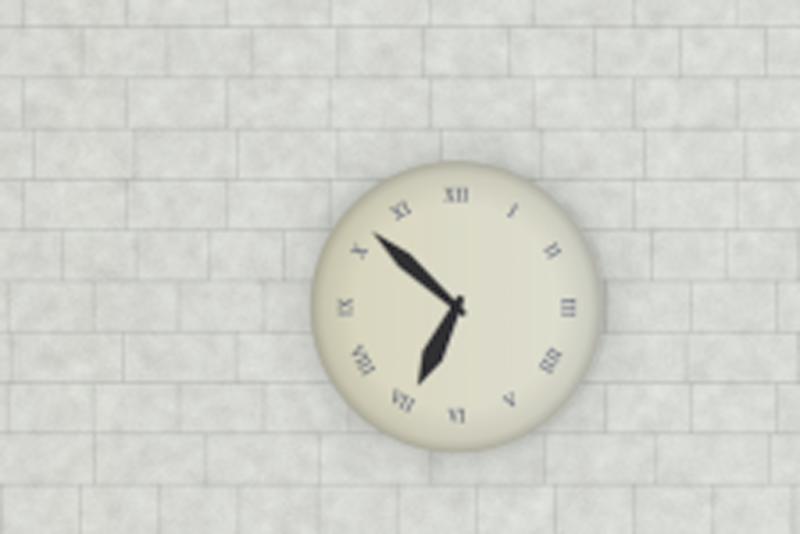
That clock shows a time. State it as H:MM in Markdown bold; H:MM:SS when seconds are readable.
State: **6:52**
